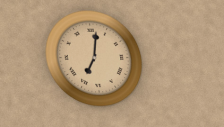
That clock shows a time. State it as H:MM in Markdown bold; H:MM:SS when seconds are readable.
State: **7:02**
